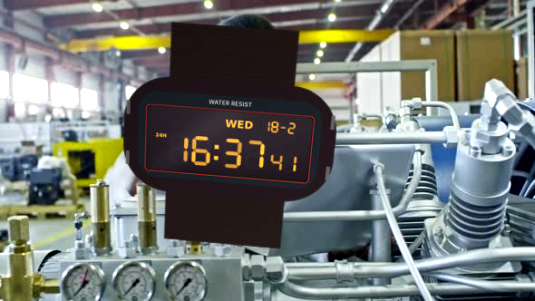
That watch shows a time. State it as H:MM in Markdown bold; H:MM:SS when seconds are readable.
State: **16:37:41**
